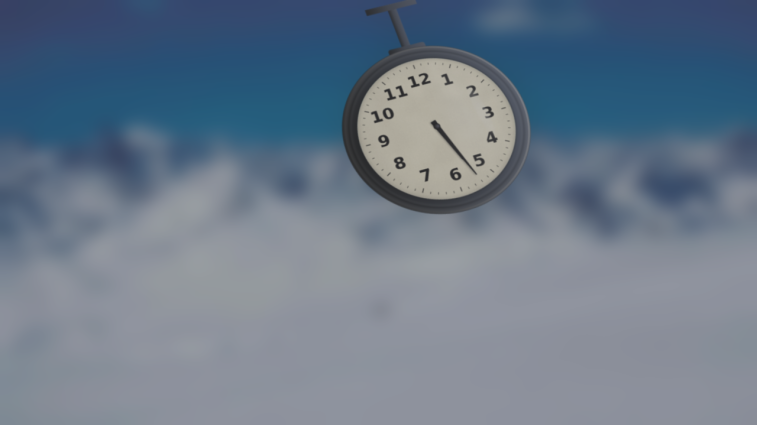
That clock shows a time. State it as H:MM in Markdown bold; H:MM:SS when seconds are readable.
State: **5:27**
